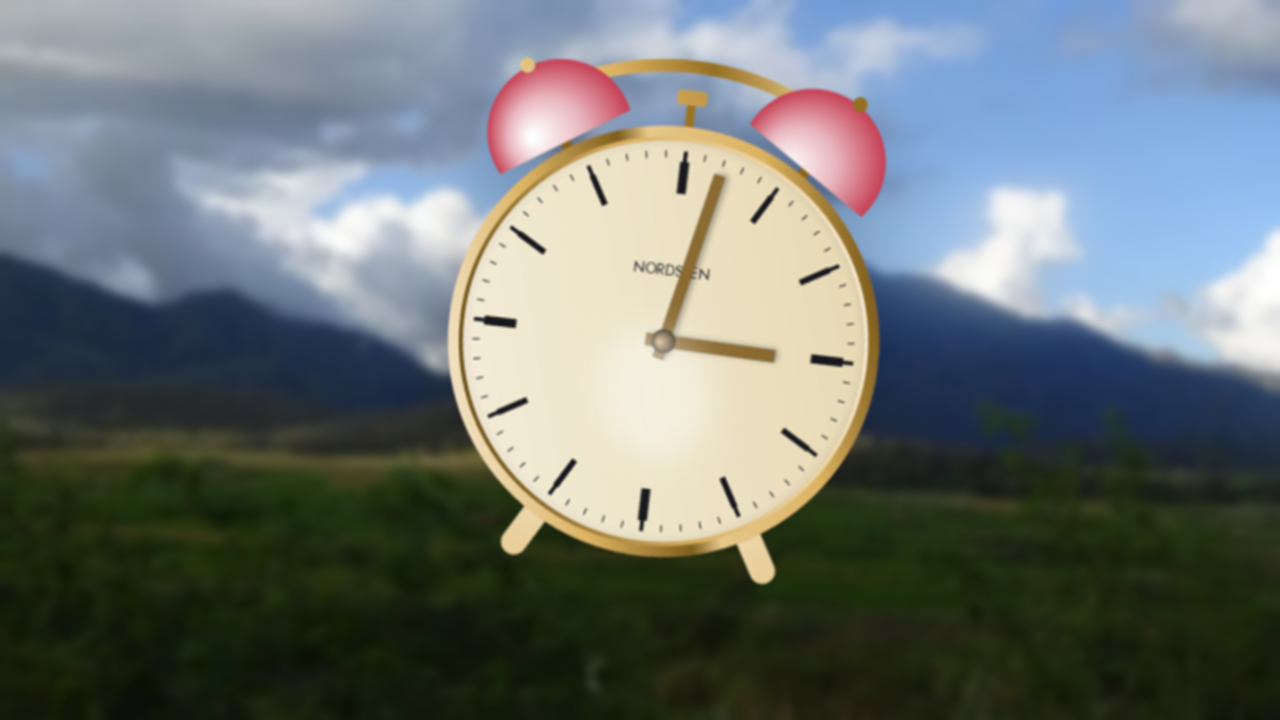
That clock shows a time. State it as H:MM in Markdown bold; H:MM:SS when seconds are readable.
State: **3:02**
